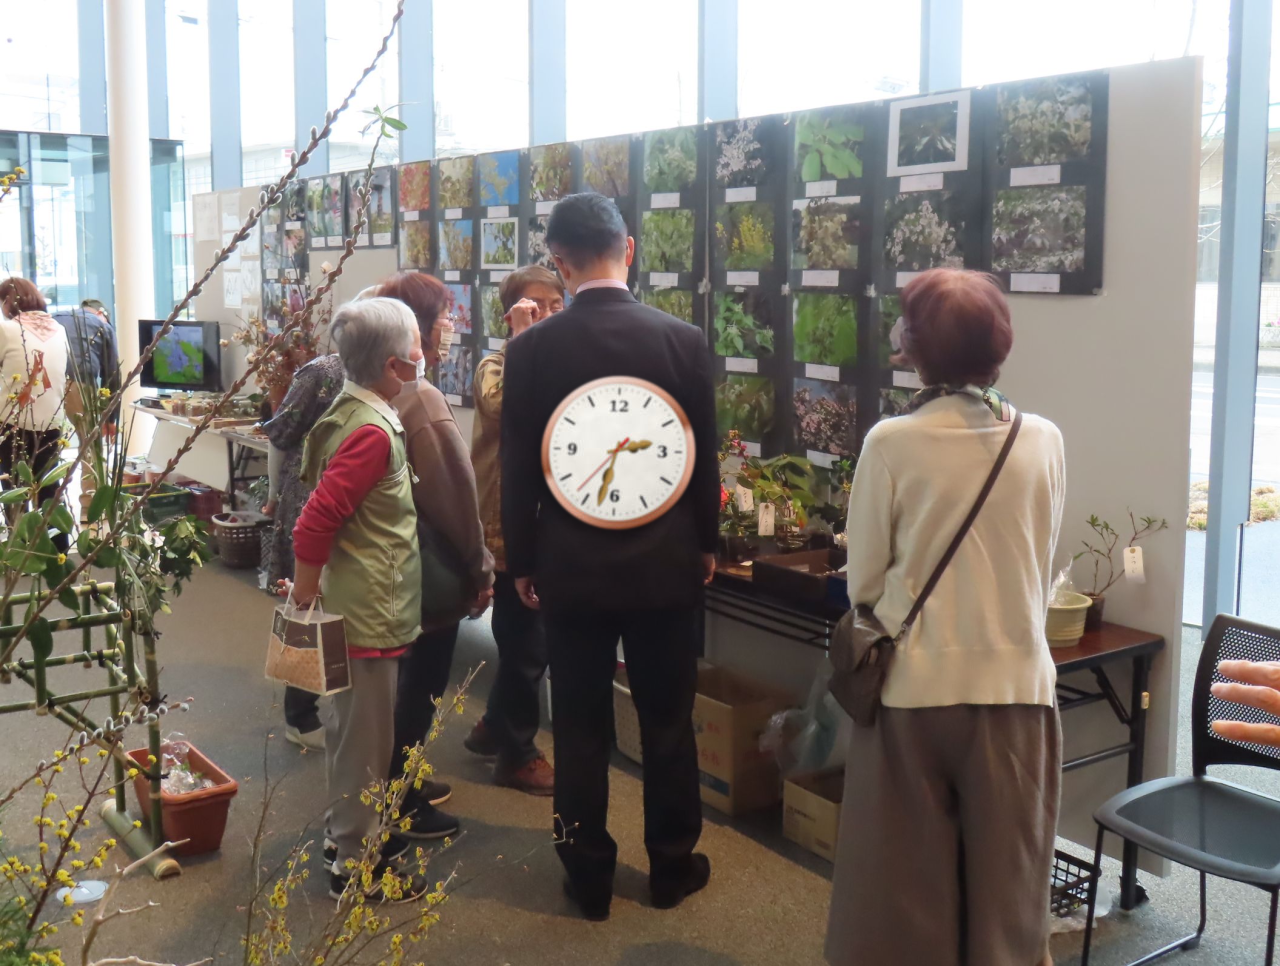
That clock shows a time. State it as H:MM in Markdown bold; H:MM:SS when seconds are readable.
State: **2:32:37**
